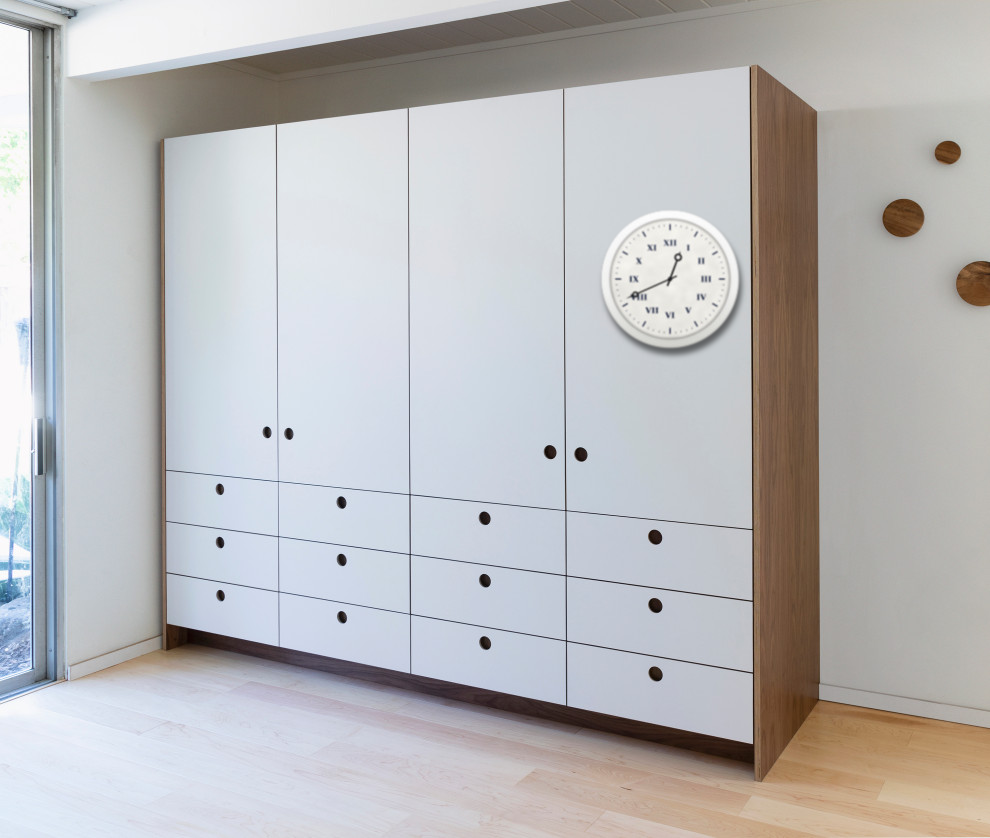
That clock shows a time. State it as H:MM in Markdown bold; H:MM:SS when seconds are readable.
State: **12:41**
